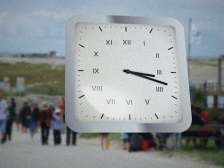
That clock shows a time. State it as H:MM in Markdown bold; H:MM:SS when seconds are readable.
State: **3:18**
